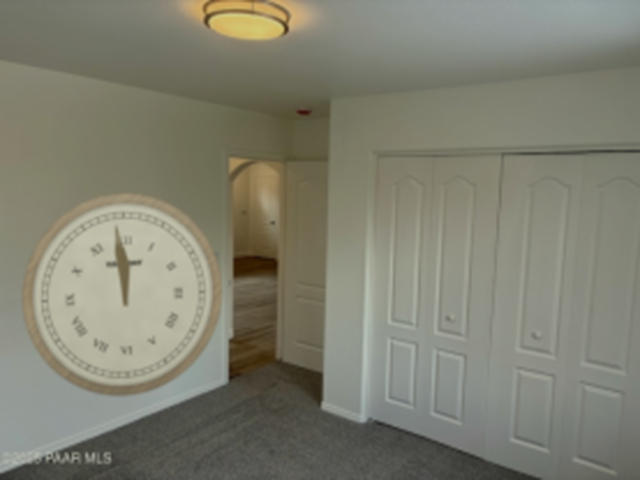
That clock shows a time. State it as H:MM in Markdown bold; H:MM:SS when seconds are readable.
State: **11:59**
